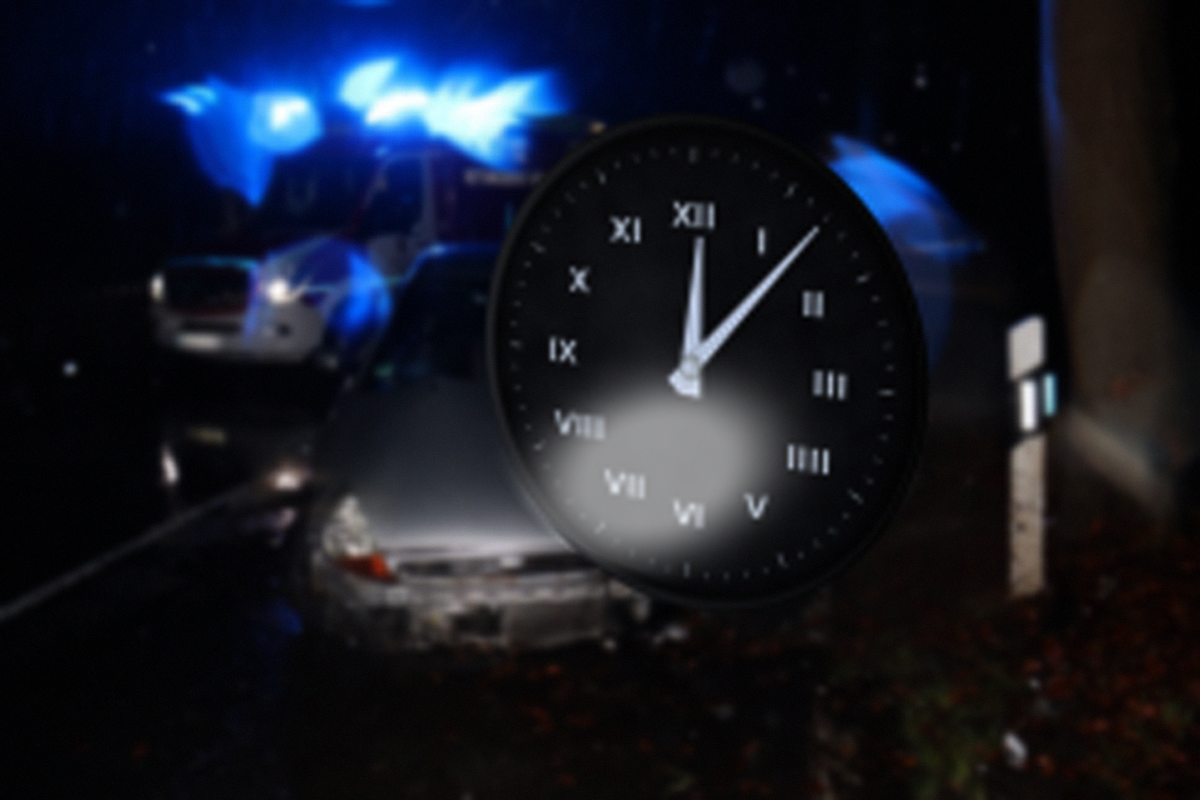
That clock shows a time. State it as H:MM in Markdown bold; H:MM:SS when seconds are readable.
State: **12:07**
